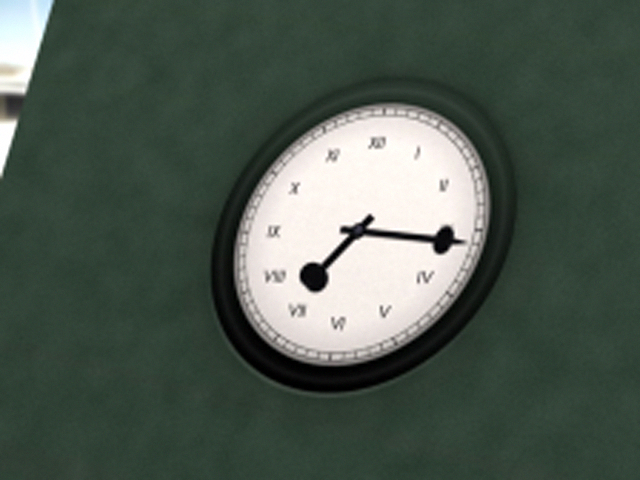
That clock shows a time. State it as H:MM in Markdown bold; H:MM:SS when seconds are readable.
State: **7:16**
